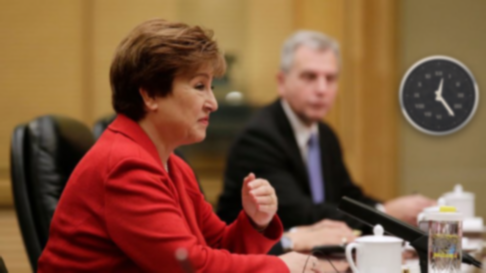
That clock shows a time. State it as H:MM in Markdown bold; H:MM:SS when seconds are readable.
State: **12:24**
